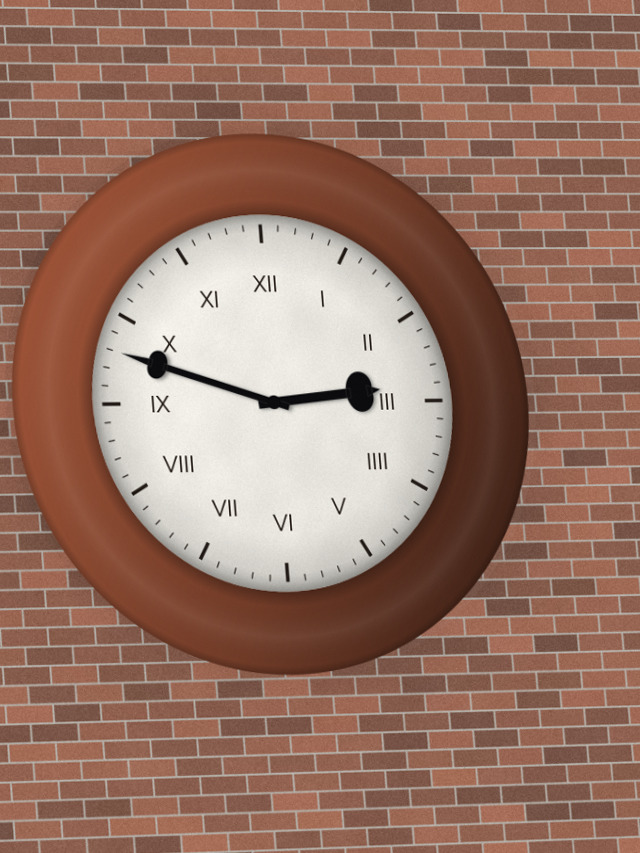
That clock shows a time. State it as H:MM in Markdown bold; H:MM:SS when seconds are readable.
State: **2:48**
